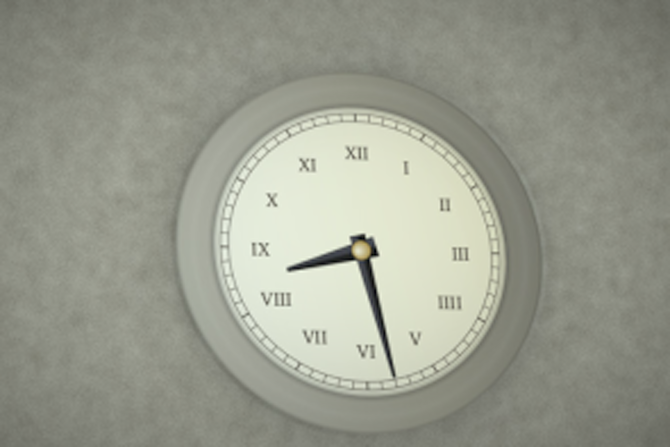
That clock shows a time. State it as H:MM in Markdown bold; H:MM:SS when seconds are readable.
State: **8:28**
